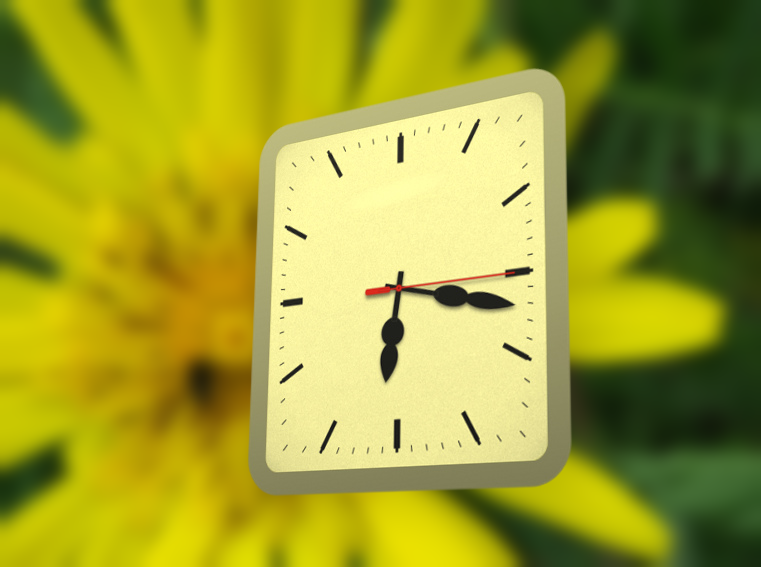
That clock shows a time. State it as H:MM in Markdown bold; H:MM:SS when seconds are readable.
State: **6:17:15**
